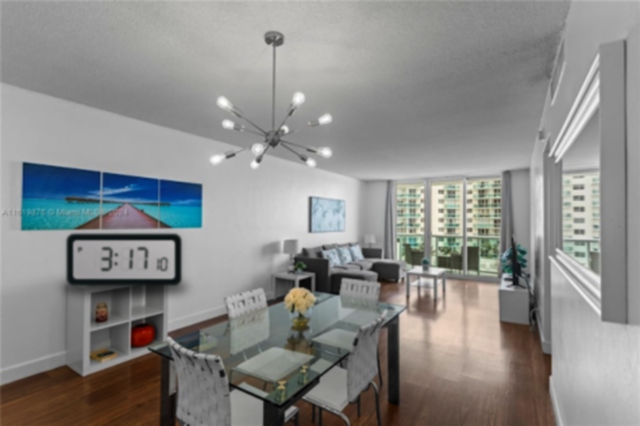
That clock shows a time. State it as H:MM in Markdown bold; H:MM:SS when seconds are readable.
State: **3:17:10**
